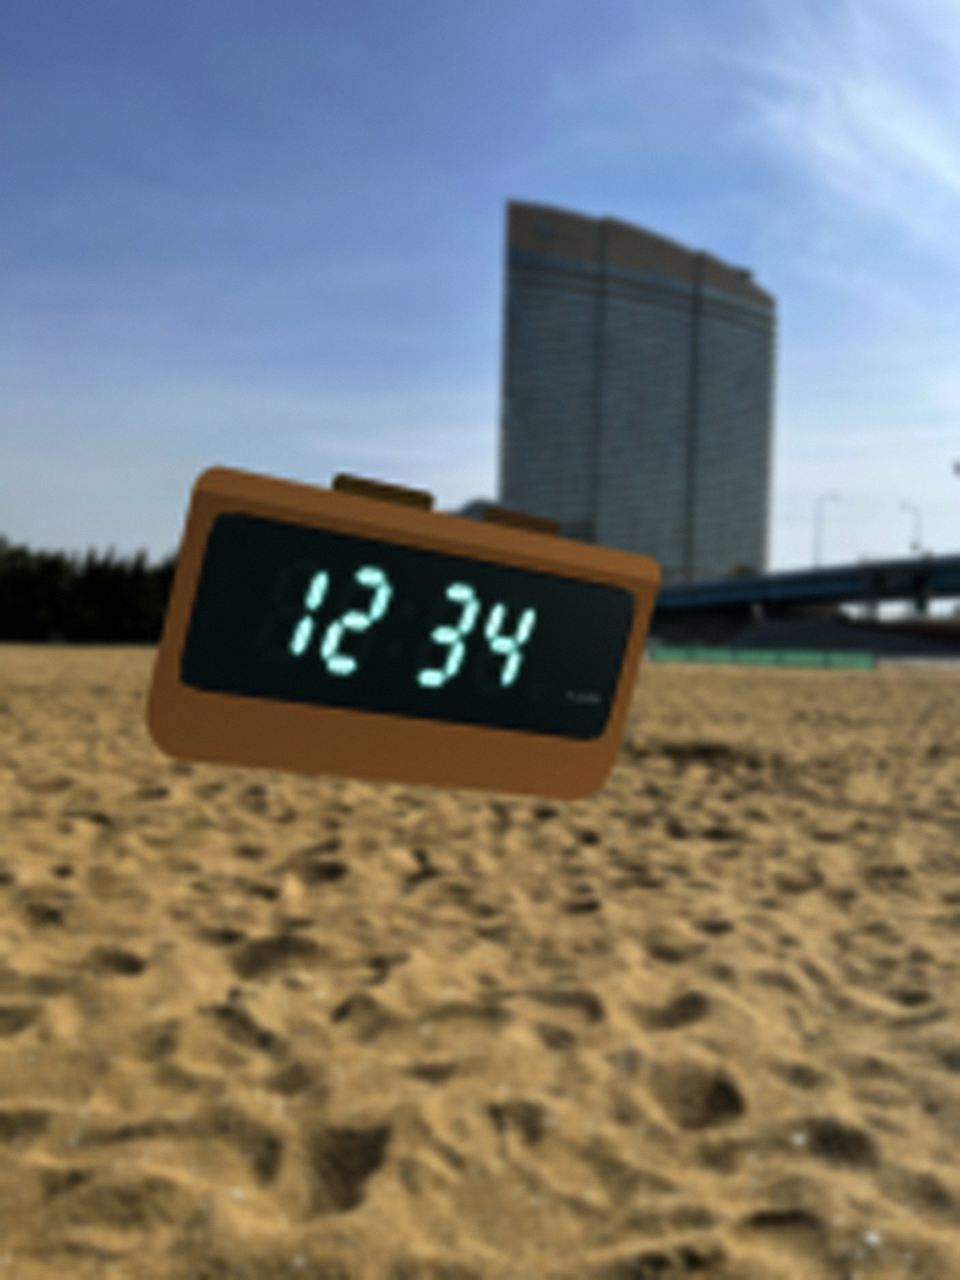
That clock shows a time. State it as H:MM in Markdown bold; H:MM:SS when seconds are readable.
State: **12:34**
